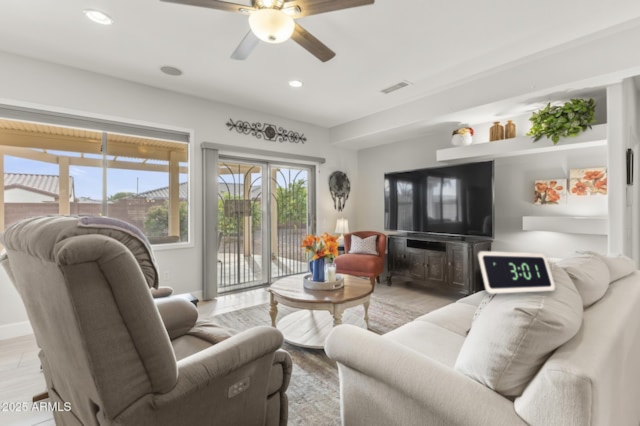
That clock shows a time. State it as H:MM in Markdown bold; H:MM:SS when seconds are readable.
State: **3:01**
